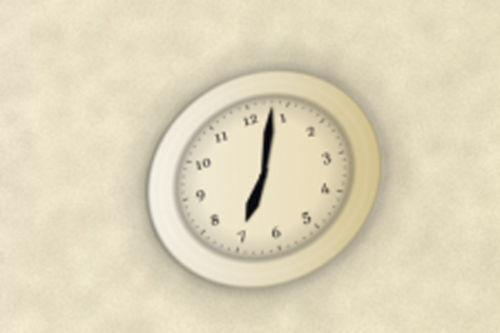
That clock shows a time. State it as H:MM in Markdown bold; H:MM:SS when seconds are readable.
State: **7:03**
